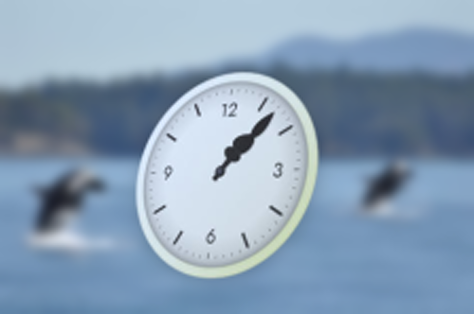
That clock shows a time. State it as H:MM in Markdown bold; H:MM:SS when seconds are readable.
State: **1:07**
